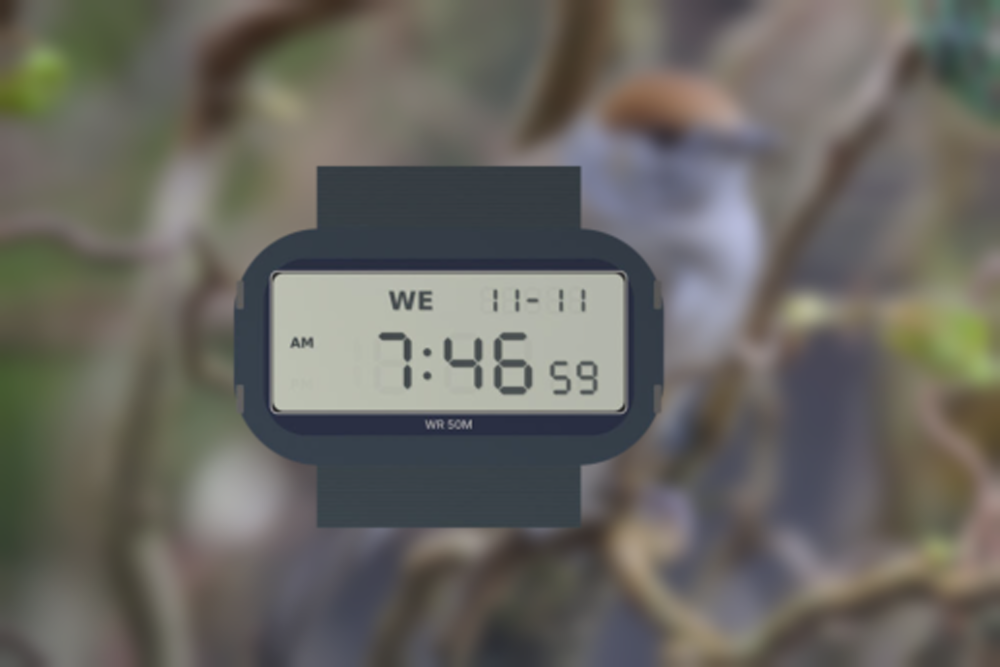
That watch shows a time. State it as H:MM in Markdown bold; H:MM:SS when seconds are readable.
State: **7:46:59**
